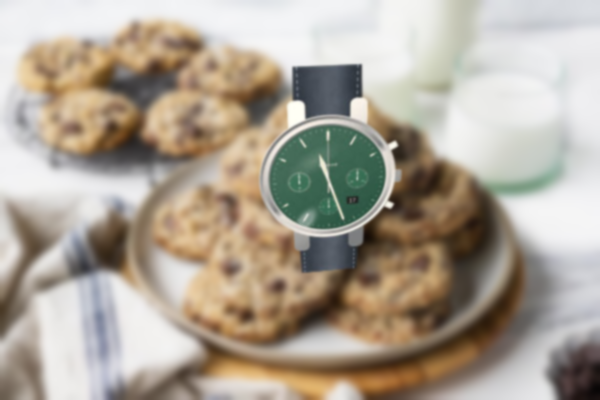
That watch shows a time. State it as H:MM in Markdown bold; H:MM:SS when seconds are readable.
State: **11:27**
